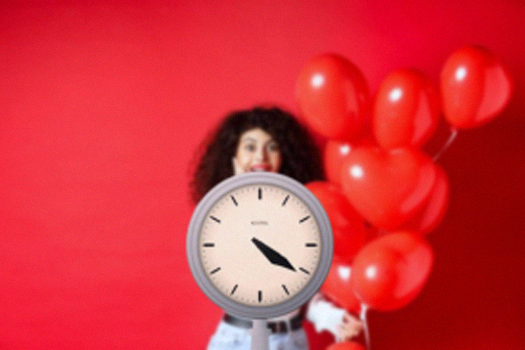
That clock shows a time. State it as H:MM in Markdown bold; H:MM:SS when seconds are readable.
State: **4:21**
